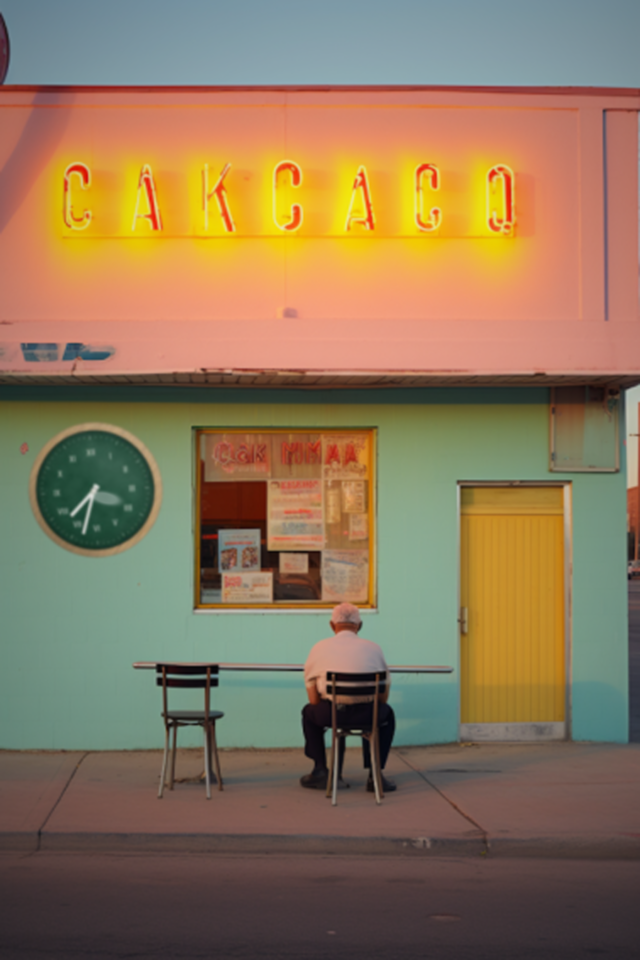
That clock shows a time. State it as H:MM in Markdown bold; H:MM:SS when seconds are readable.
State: **7:33**
